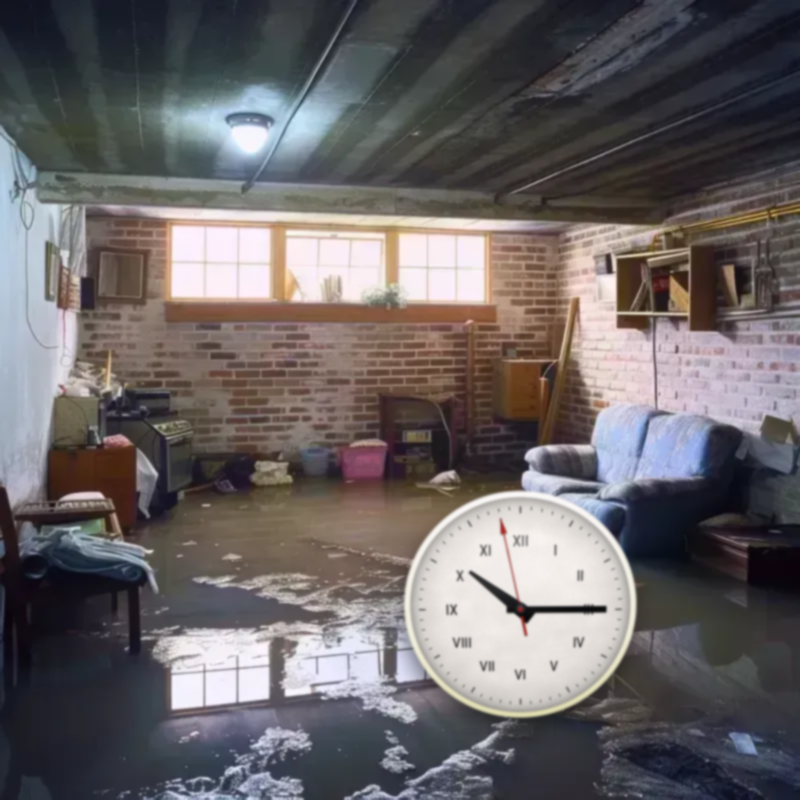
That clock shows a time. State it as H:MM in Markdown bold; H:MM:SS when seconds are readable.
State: **10:14:58**
